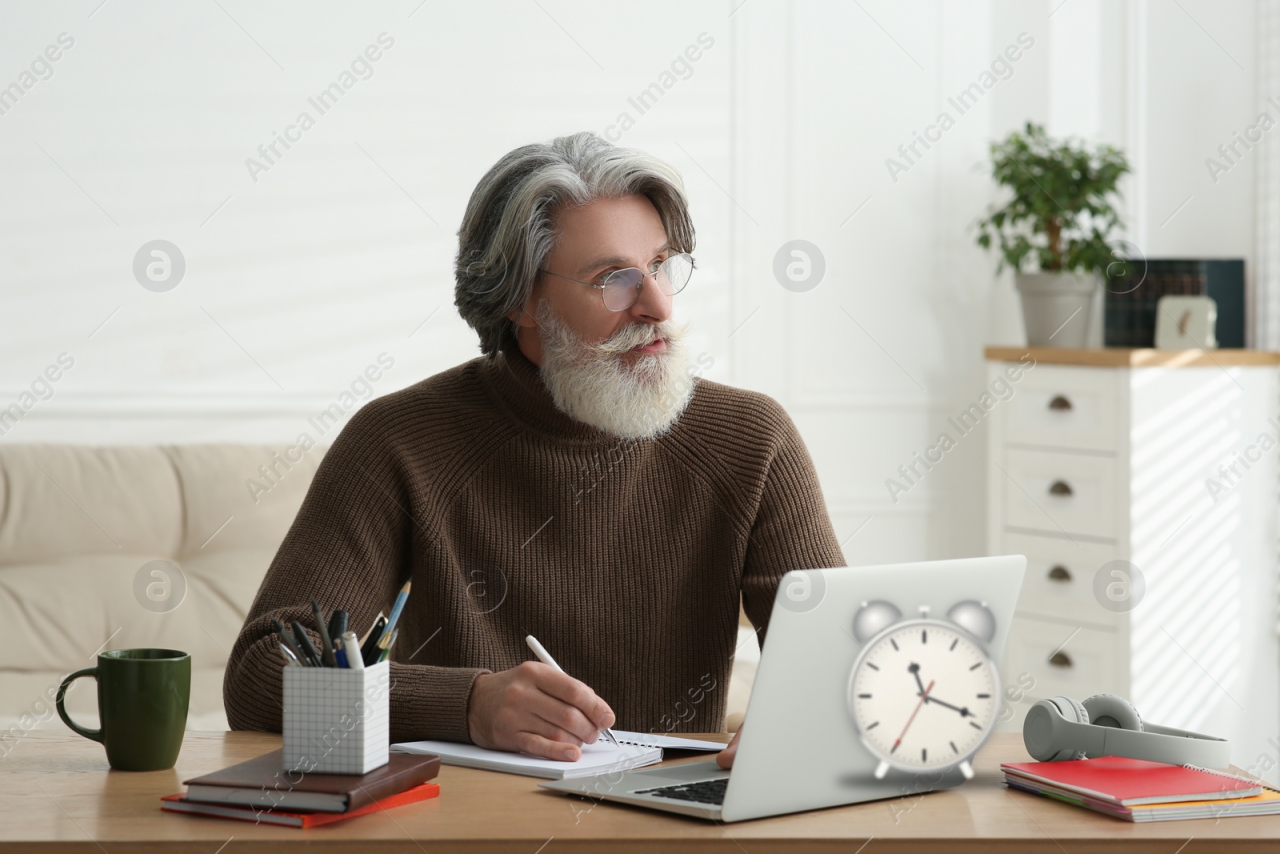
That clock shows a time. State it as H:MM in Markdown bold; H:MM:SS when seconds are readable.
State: **11:18:35**
